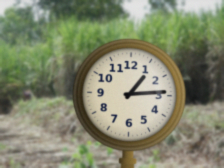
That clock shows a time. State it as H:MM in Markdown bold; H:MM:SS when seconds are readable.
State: **1:14**
